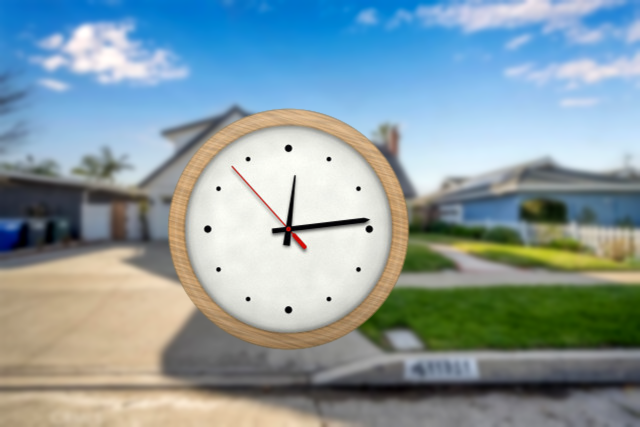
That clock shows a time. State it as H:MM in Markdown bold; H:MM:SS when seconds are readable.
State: **12:13:53**
